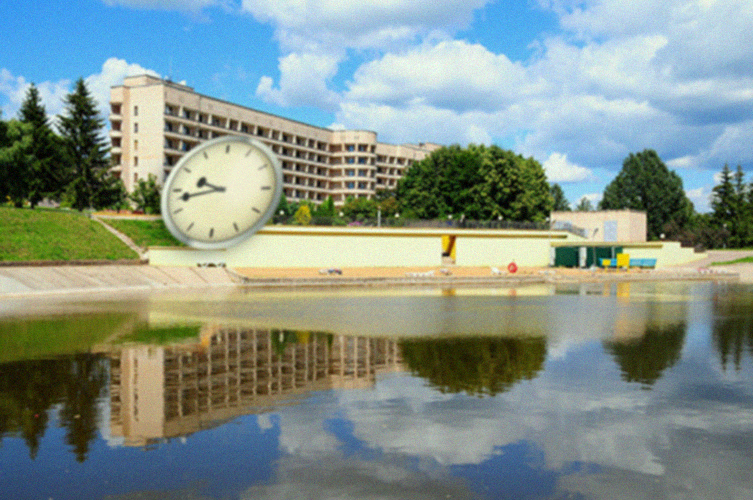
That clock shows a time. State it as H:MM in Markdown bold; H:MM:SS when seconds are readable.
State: **9:43**
